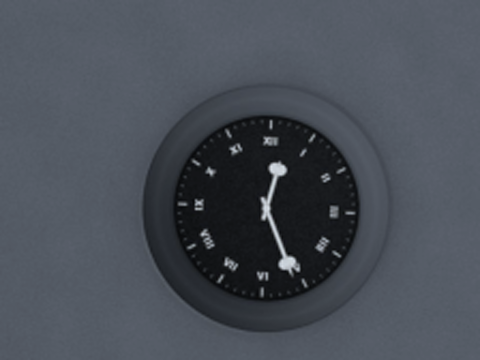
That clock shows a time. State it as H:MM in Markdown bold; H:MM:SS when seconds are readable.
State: **12:26**
